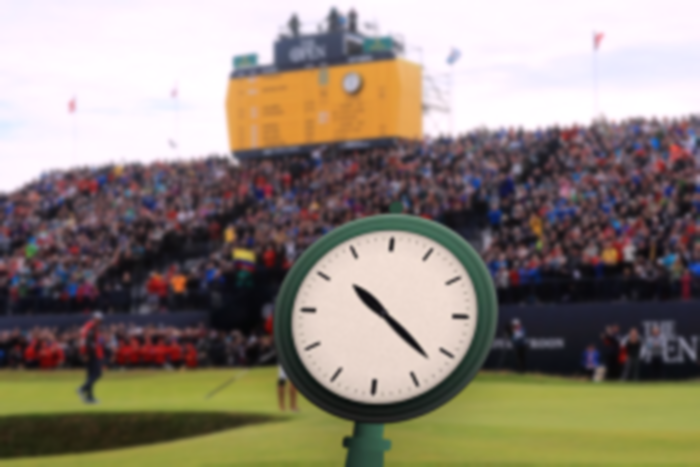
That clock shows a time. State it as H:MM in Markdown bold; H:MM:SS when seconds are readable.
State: **10:22**
